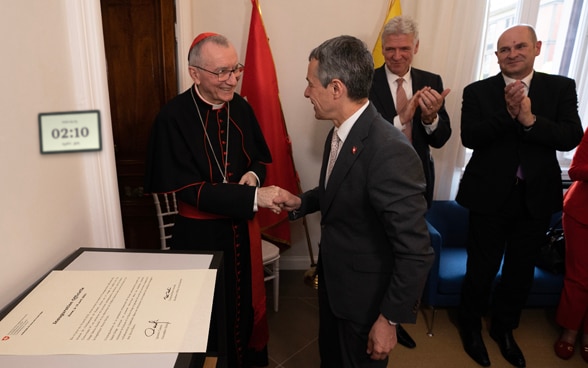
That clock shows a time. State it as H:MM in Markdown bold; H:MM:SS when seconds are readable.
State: **2:10**
